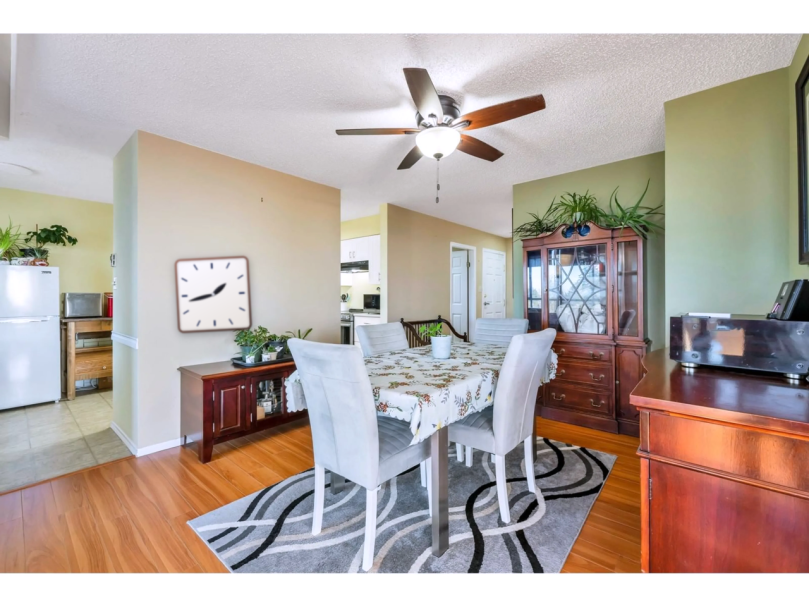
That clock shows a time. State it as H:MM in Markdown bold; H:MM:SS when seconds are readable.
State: **1:43**
